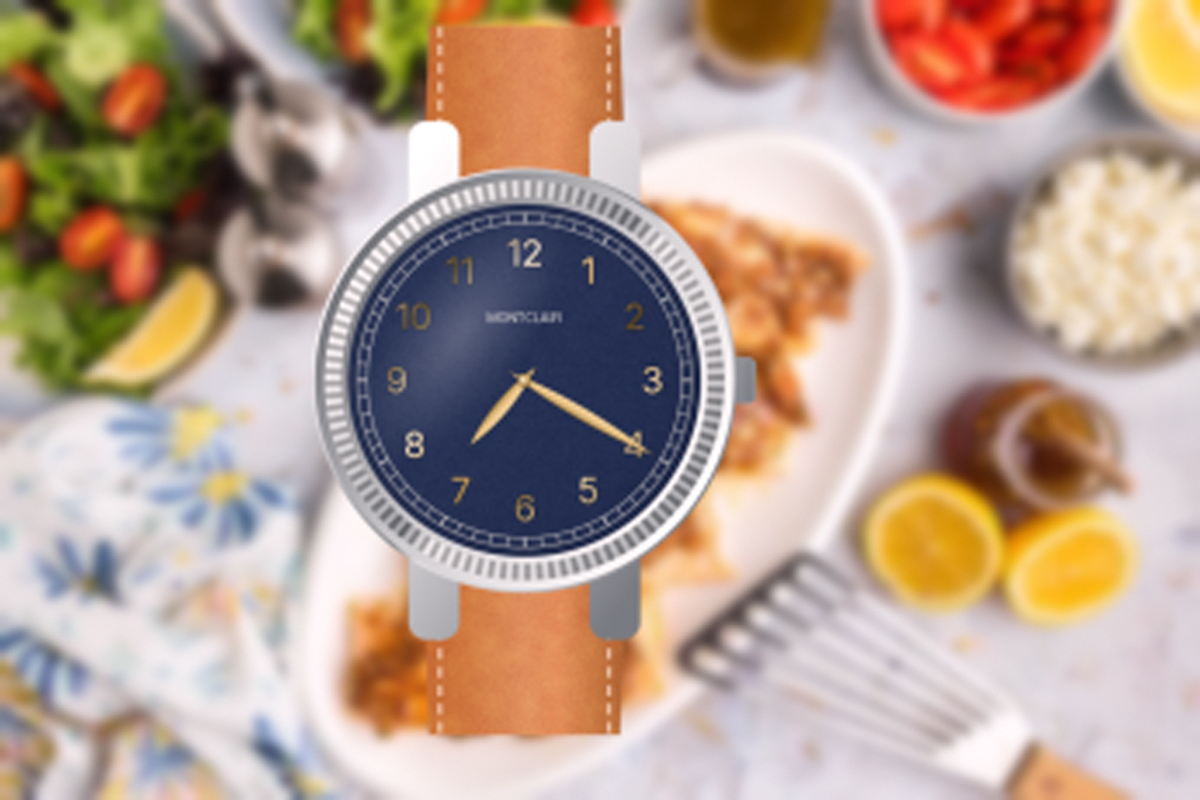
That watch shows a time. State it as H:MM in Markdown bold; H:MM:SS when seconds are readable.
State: **7:20**
